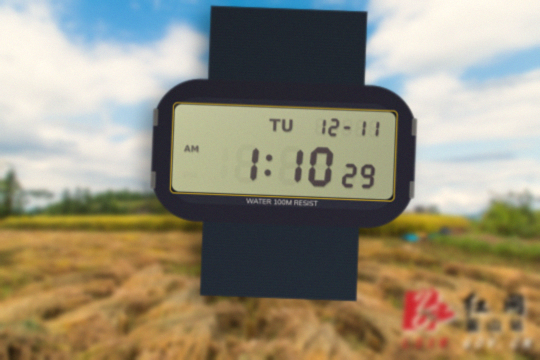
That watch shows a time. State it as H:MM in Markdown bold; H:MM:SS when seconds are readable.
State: **1:10:29**
